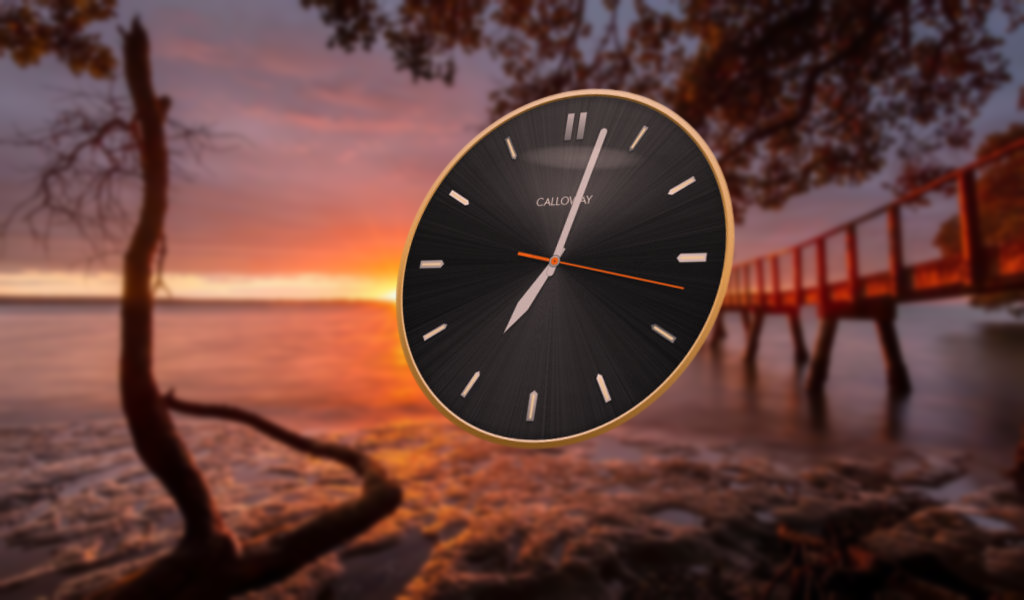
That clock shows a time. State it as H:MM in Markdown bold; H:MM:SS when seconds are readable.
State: **7:02:17**
